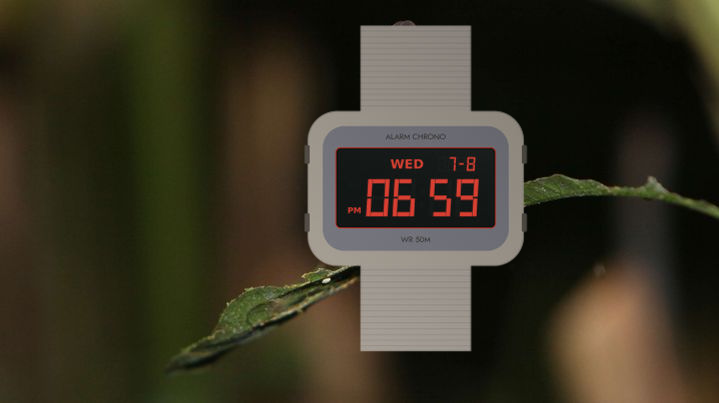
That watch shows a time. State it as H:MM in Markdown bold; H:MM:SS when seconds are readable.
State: **6:59**
